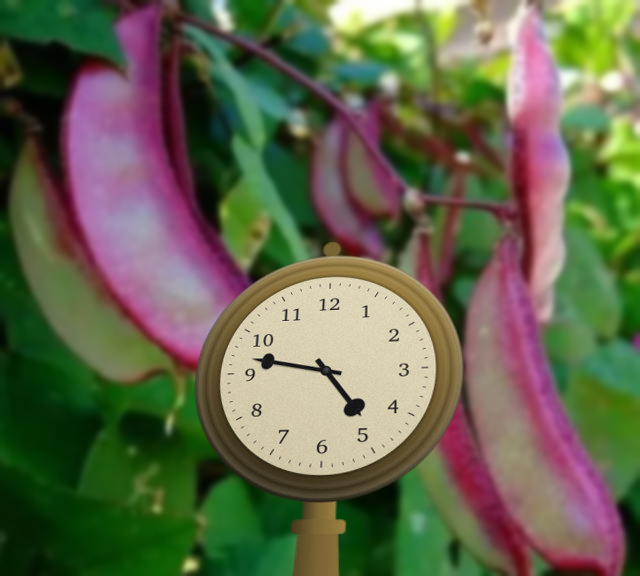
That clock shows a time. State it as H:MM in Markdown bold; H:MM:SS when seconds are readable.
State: **4:47**
